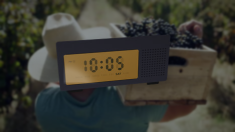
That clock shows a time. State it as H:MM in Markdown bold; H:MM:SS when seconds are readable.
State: **10:05**
